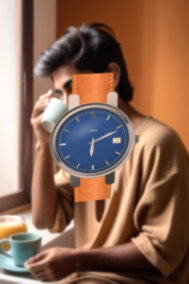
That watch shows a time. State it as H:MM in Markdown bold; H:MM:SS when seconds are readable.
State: **6:11**
